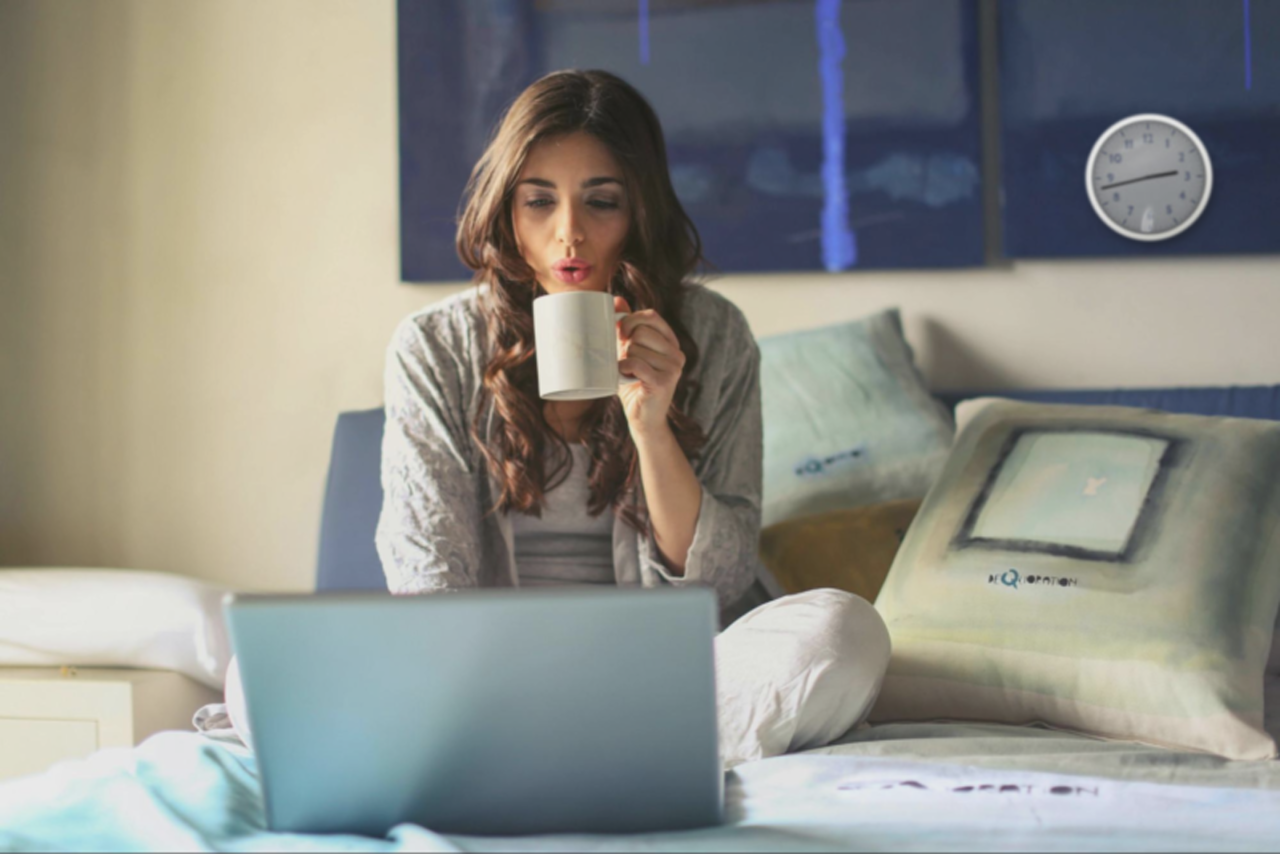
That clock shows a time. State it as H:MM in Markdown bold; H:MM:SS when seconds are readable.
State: **2:43**
